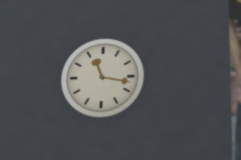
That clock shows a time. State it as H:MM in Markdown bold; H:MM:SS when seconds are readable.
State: **11:17**
